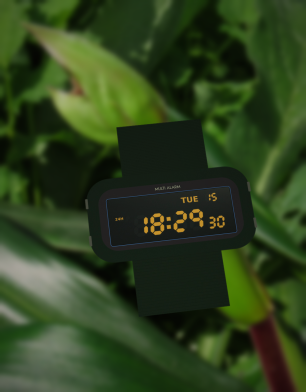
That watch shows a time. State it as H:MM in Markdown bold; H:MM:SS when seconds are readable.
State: **18:29:30**
